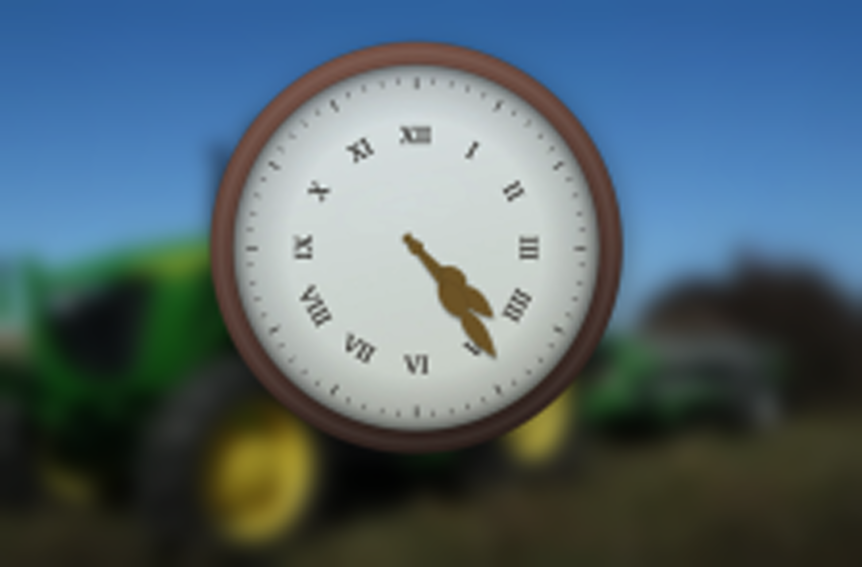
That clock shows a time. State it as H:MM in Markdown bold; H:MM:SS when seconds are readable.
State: **4:24**
